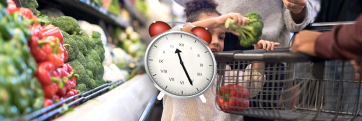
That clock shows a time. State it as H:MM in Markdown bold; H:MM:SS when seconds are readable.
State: **11:26**
